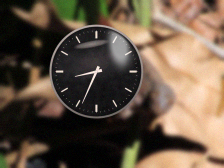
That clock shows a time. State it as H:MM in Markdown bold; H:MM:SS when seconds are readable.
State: **8:34**
